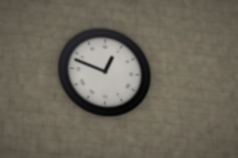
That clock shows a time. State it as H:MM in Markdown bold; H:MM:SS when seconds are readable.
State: **12:48**
